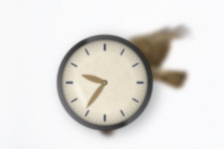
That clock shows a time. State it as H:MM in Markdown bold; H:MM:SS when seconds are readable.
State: **9:36**
